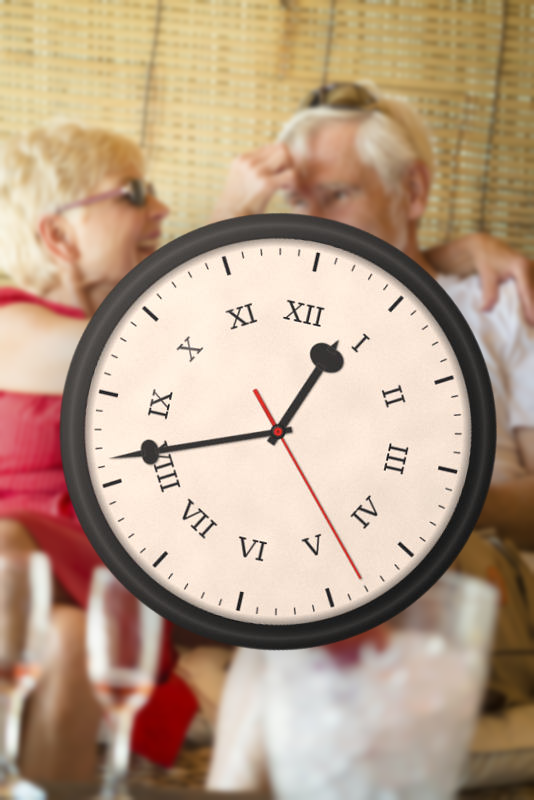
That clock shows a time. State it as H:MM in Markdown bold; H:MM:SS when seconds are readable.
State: **12:41:23**
